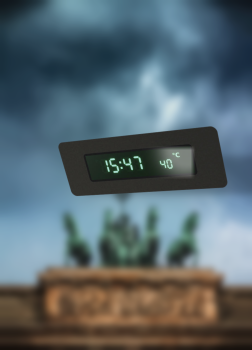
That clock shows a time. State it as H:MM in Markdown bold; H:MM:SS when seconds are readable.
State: **15:47**
